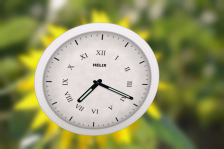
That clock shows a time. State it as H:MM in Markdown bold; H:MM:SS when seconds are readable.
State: **7:19**
